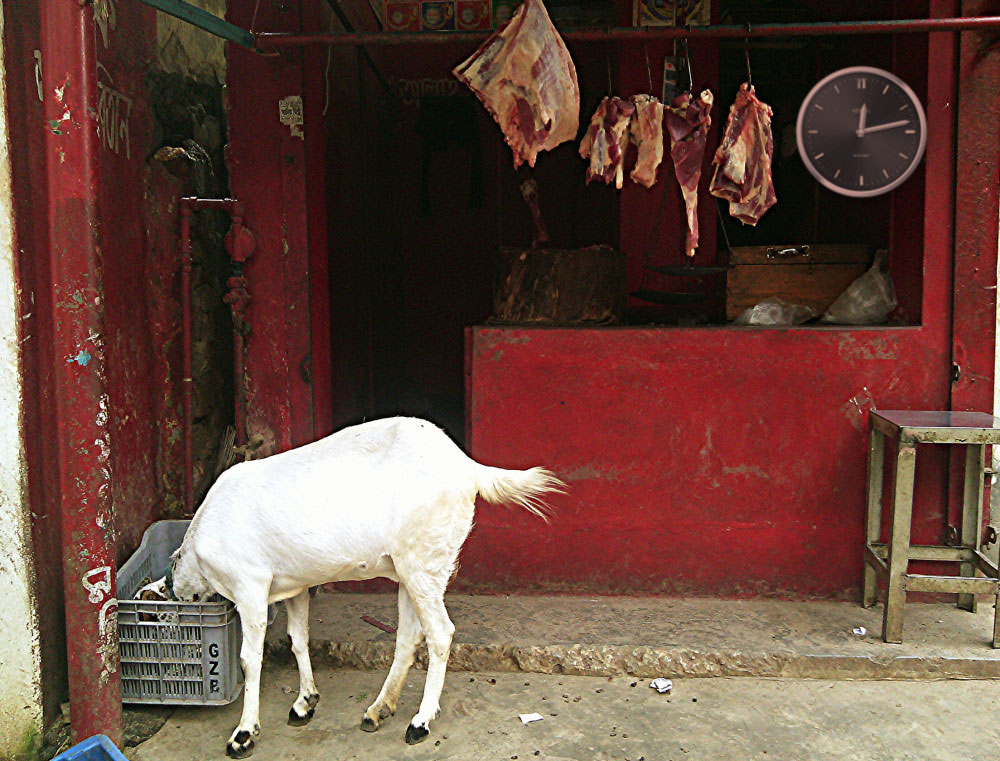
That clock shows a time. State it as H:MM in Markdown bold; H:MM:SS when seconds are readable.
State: **12:13**
